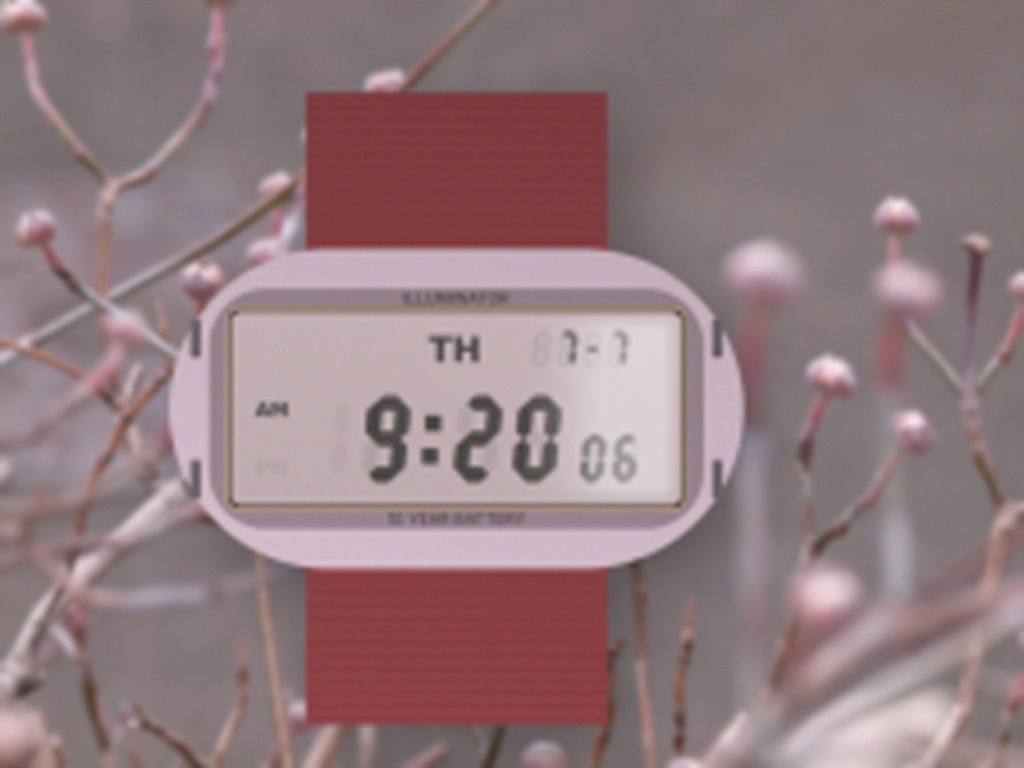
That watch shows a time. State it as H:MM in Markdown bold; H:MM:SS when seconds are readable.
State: **9:20:06**
